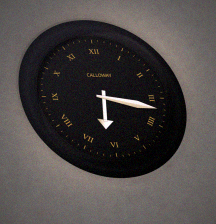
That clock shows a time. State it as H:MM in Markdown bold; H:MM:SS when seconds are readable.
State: **6:17**
